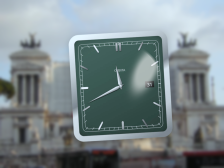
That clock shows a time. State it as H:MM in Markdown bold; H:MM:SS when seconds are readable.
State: **11:41**
